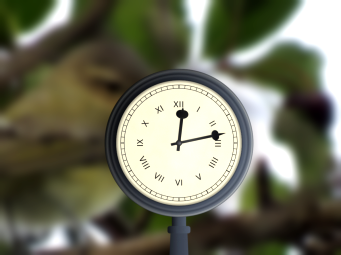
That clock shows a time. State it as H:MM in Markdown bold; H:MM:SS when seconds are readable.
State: **12:13**
